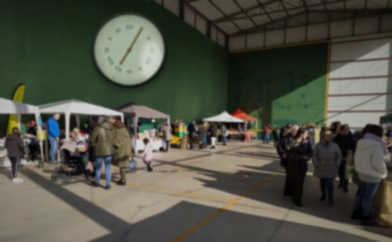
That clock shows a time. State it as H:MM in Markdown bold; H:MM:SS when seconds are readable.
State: **7:05**
